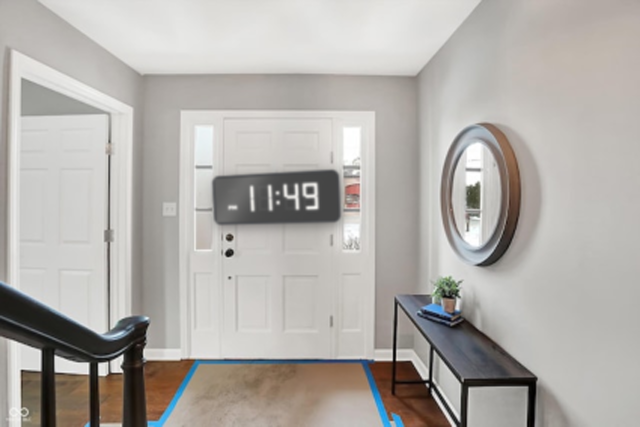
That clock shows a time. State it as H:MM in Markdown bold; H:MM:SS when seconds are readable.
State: **11:49**
